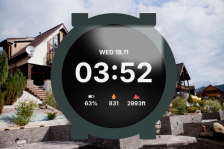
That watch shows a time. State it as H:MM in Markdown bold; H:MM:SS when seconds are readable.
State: **3:52**
